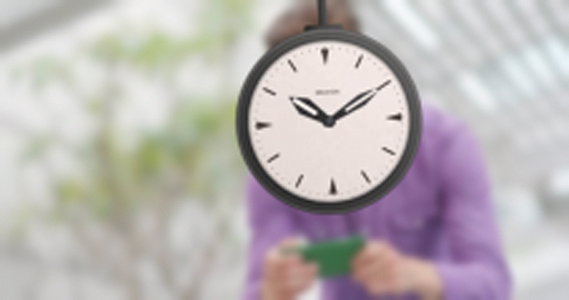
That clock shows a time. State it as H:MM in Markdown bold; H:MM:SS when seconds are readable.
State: **10:10**
